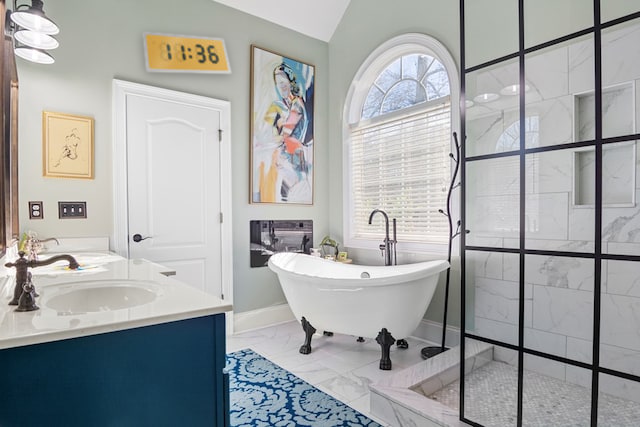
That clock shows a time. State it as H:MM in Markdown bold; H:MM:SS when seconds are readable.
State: **11:36**
